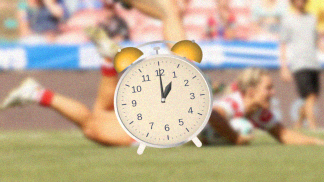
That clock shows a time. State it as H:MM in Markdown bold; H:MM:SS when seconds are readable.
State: **1:00**
